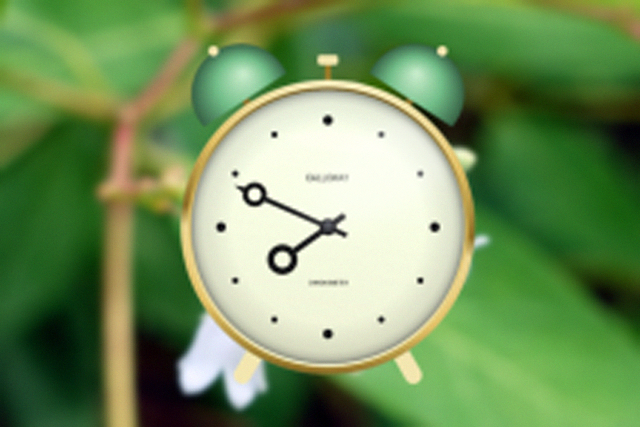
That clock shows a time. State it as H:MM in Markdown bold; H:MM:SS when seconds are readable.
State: **7:49**
